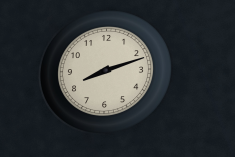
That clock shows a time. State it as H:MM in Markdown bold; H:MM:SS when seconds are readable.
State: **8:12**
